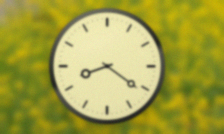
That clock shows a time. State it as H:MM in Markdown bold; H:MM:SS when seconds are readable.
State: **8:21**
